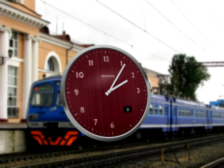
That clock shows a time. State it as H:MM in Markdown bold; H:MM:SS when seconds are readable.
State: **2:06**
